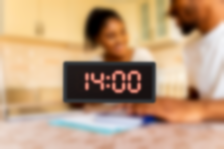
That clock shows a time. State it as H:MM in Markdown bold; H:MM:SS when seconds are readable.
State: **14:00**
